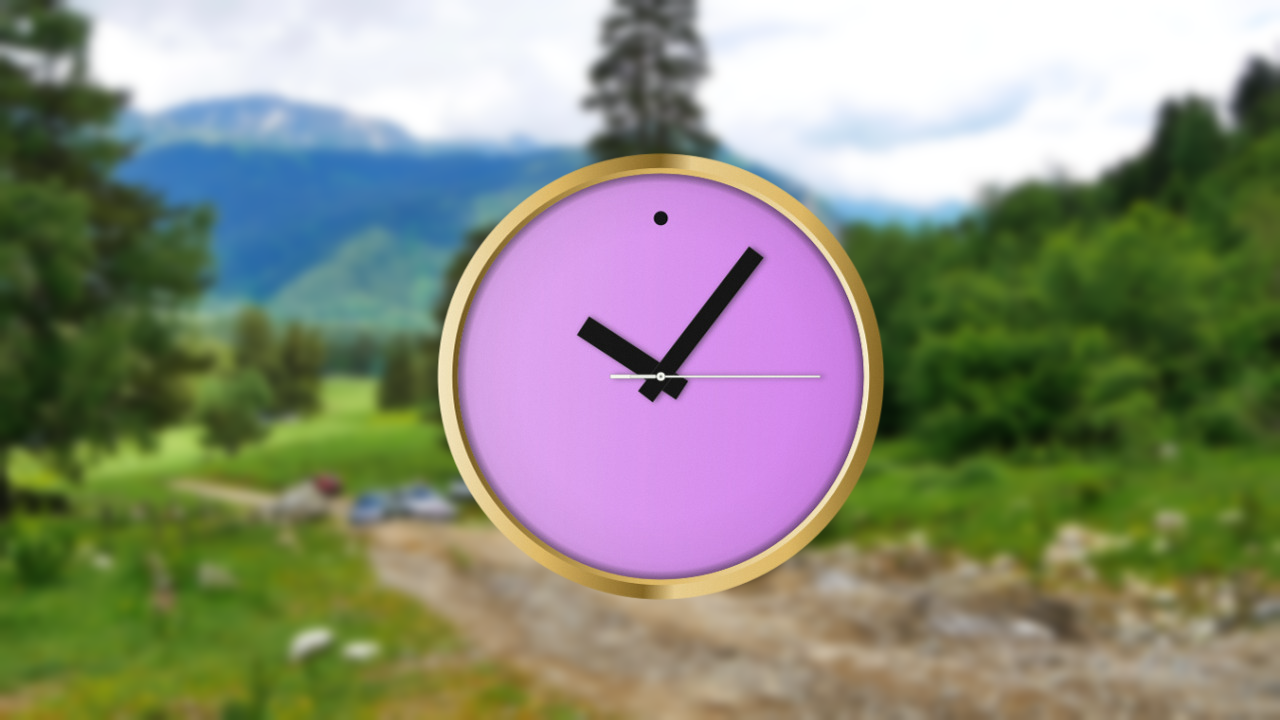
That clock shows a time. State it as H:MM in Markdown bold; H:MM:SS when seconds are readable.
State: **10:06:15**
